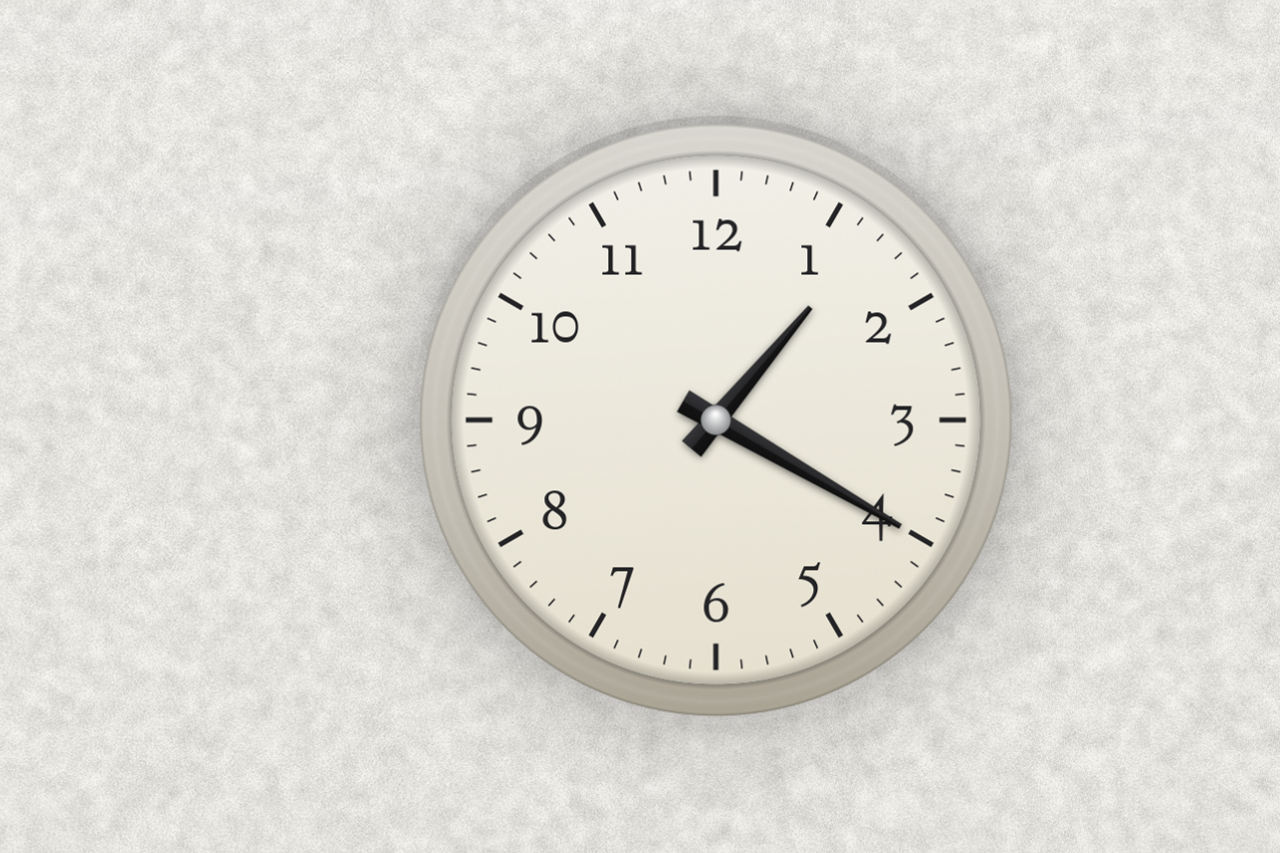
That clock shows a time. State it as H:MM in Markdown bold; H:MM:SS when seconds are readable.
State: **1:20**
